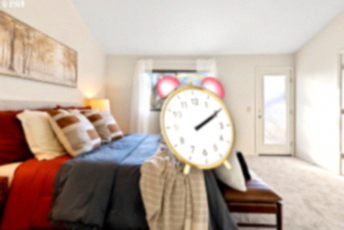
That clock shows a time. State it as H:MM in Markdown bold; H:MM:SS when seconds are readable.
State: **2:10**
